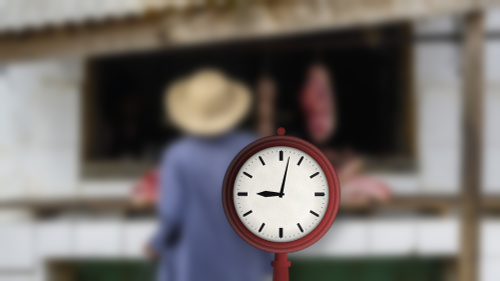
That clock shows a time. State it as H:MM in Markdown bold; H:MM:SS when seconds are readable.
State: **9:02**
